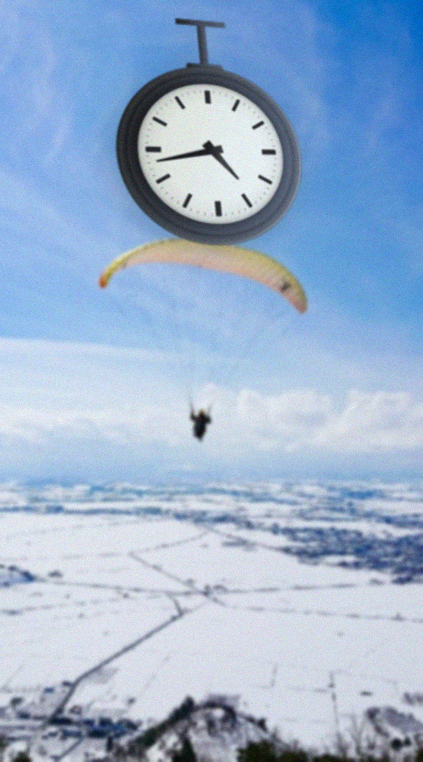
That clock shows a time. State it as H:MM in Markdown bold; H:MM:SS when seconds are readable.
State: **4:43**
